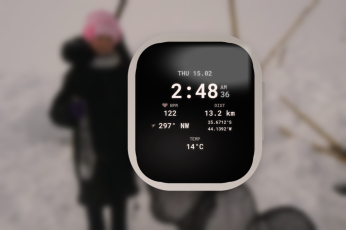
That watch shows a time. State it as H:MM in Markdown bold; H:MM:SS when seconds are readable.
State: **2:48:36**
